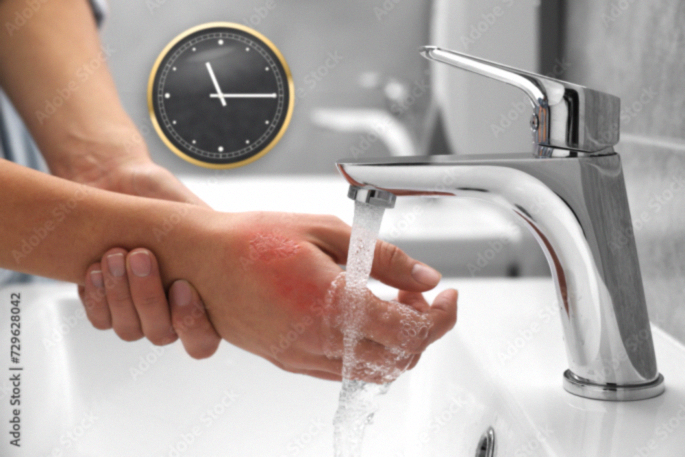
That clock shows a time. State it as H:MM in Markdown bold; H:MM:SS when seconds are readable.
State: **11:15**
